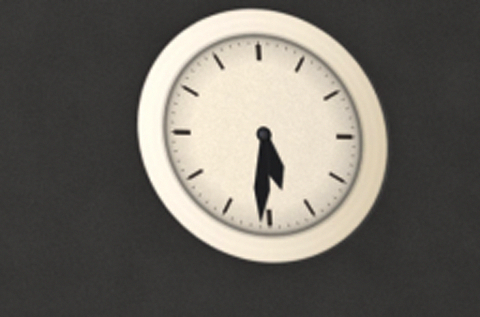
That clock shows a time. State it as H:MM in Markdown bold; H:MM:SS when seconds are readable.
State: **5:31**
